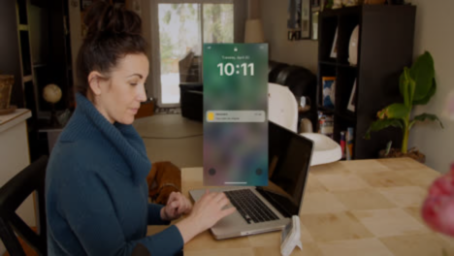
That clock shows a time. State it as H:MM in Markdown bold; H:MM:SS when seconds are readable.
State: **10:11**
